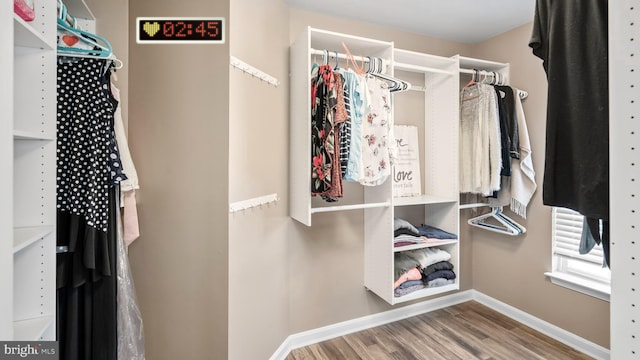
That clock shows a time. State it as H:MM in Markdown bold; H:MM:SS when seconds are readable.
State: **2:45**
